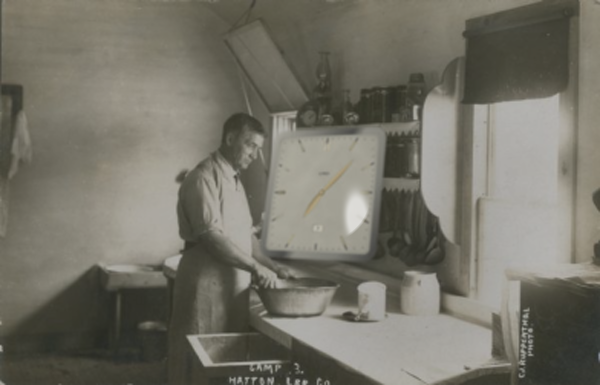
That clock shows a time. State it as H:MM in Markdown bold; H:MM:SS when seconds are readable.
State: **7:07**
